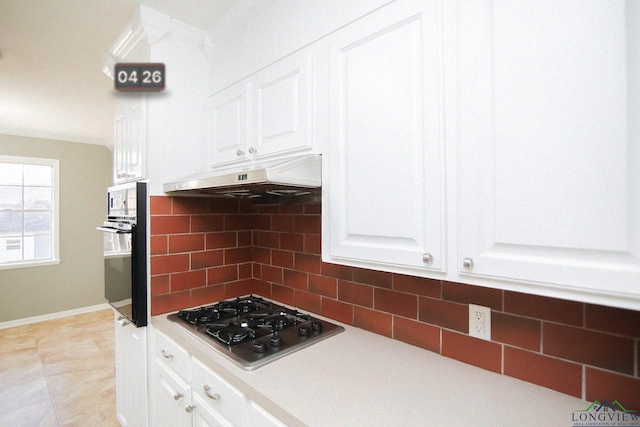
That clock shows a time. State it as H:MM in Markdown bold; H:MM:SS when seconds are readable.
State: **4:26**
